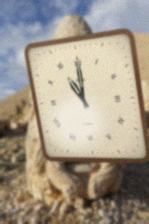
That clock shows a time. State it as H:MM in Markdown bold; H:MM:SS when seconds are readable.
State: **11:00**
